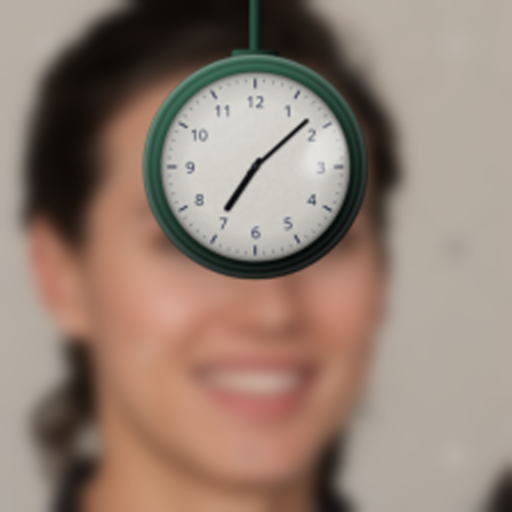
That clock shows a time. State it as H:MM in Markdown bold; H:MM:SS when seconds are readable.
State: **7:08**
